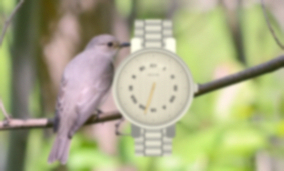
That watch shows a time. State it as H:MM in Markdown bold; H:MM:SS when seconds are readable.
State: **6:33**
